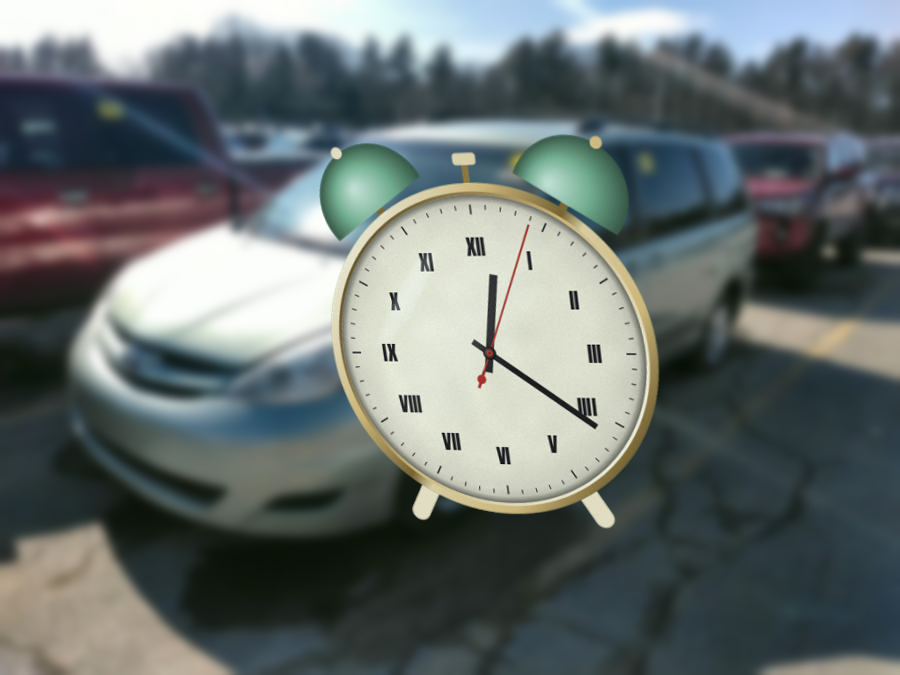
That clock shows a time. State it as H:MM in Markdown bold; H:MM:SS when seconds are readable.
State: **12:21:04**
